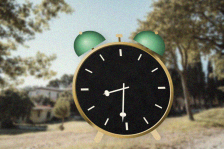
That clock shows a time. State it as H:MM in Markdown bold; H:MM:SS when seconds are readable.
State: **8:31**
